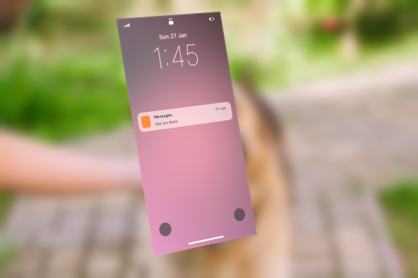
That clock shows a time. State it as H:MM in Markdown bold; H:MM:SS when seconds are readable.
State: **1:45**
